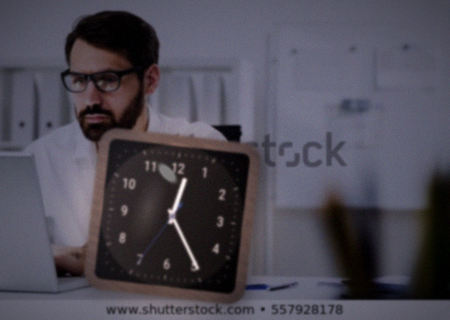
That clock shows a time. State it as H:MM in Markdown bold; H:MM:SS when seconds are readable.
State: **12:24:35**
